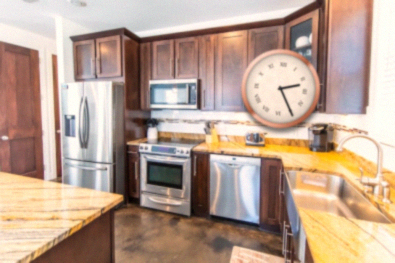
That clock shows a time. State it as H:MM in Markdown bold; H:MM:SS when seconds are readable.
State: **2:25**
